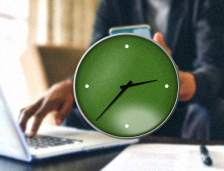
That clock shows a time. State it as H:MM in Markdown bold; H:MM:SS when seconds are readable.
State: **2:37**
